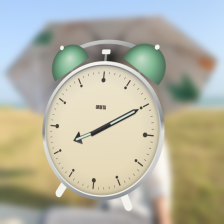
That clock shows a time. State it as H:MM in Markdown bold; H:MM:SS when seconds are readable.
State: **8:10**
